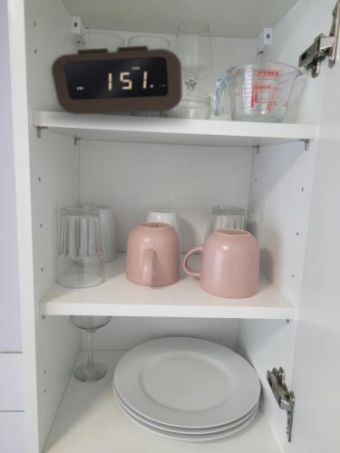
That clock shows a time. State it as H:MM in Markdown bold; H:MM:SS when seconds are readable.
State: **1:51**
